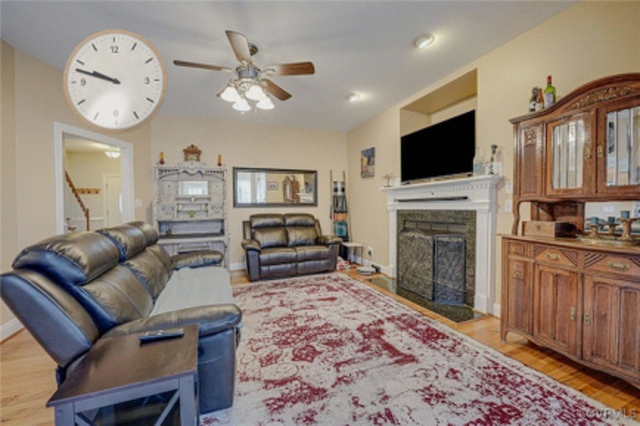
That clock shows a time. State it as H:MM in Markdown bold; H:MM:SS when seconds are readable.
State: **9:48**
